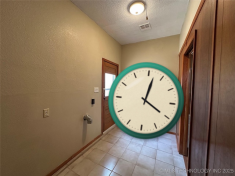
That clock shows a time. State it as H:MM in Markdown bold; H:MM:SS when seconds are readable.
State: **4:02**
